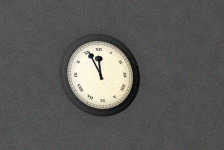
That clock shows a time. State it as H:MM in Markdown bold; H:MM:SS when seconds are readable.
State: **11:56**
